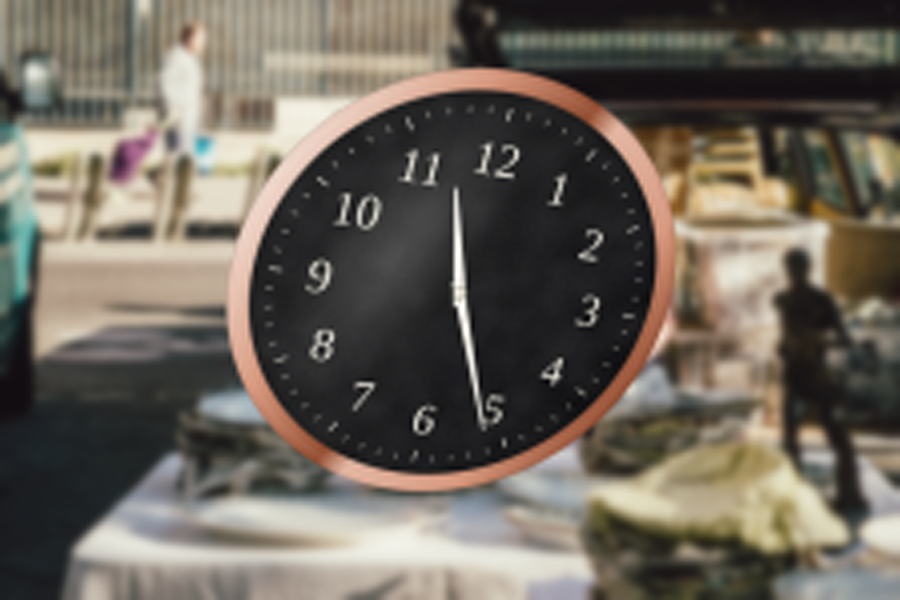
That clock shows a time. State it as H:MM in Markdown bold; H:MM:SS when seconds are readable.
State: **11:26**
